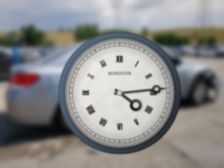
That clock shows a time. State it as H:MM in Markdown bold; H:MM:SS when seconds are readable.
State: **4:14**
